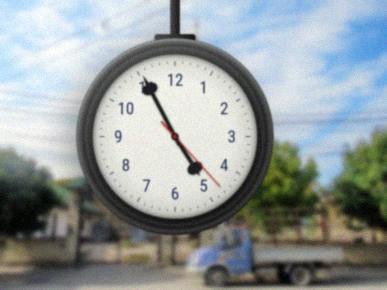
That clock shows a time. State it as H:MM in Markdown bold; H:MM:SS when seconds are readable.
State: **4:55:23**
